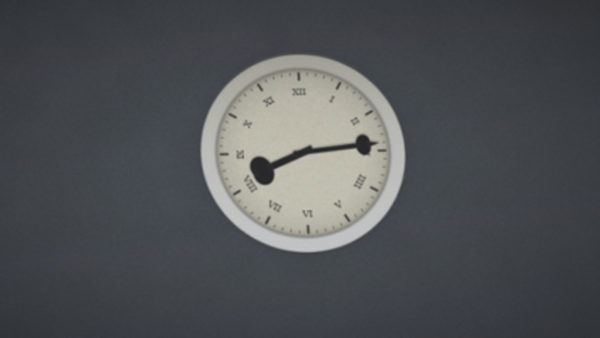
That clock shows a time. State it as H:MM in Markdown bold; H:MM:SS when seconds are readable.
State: **8:14**
